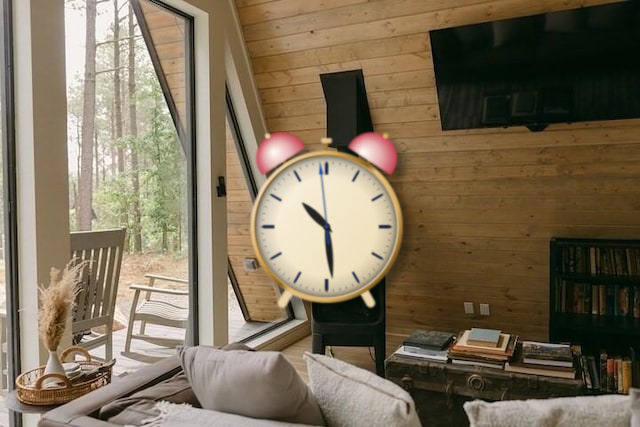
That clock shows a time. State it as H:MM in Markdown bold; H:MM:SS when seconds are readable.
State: **10:28:59**
